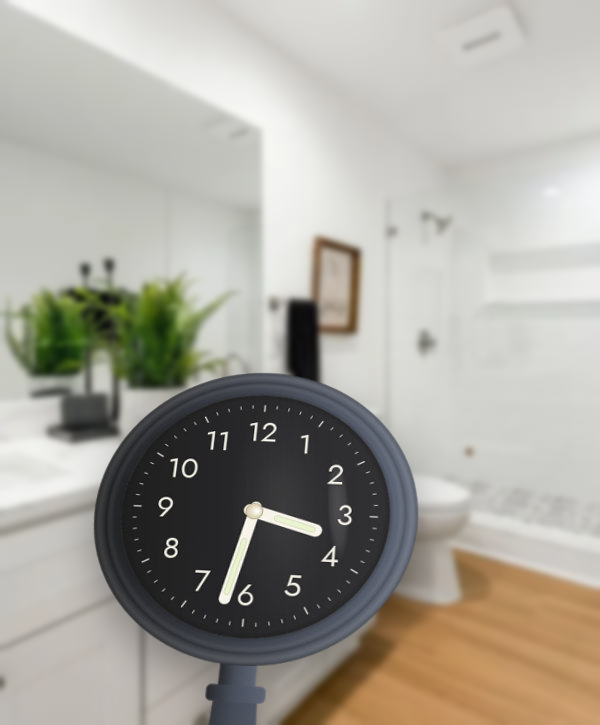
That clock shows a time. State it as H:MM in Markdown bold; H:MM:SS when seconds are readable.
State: **3:32**
